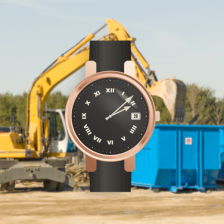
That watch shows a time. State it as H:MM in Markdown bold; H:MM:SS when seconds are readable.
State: **2:08**
